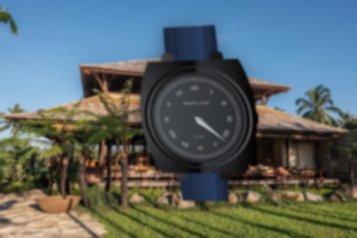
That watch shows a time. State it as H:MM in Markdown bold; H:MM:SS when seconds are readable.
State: **4:22**
